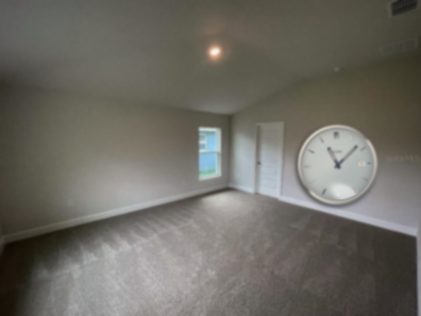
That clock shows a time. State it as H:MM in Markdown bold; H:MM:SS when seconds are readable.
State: **11:08**
